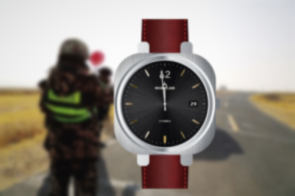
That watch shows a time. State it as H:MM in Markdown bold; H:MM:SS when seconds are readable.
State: **11:59**
